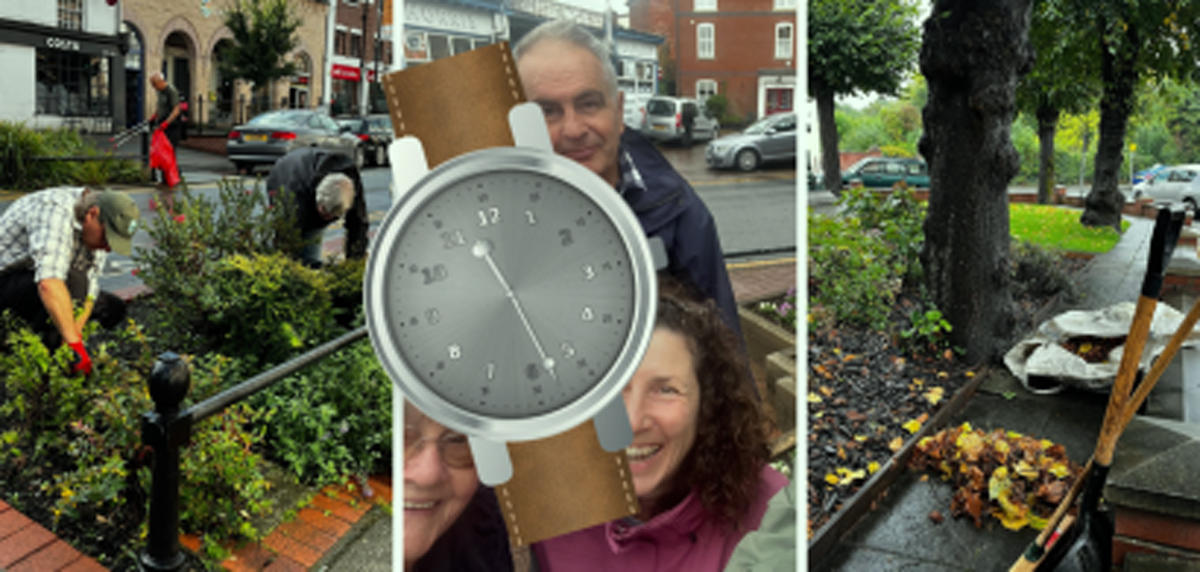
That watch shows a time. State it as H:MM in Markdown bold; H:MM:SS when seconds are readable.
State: **11:28**
